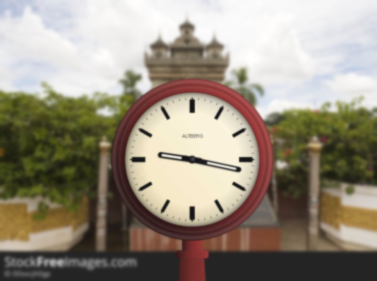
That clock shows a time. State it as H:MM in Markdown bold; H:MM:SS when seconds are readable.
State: **9:17**
